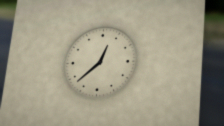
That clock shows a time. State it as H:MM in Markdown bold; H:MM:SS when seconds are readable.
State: **12:38**
